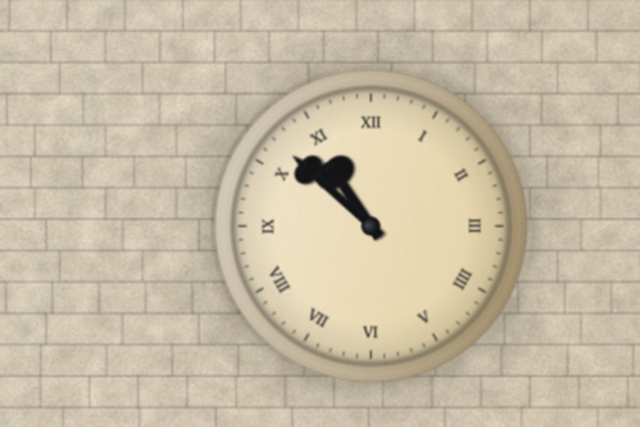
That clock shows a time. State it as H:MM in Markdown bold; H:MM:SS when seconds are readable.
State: **10:52**
